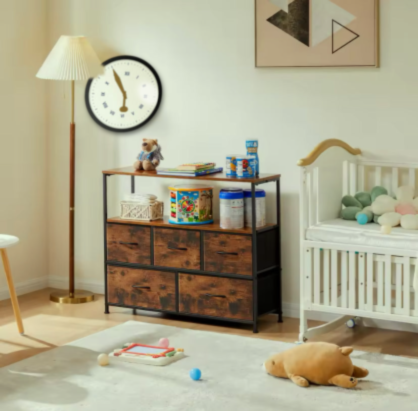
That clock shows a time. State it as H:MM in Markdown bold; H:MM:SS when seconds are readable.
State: **5:55**
